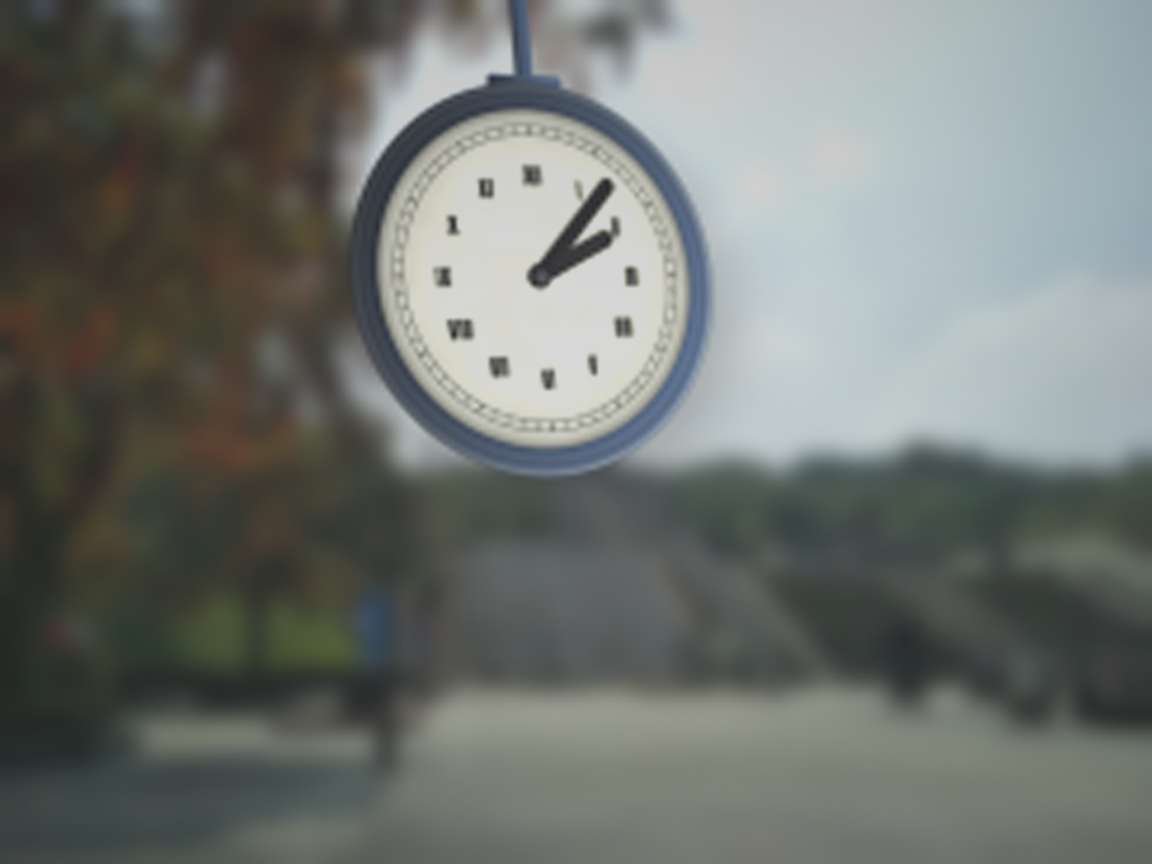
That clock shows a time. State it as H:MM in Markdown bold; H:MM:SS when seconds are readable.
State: **2:07**
